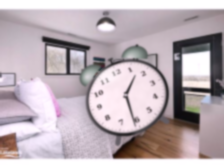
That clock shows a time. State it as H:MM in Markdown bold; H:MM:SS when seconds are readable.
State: **1:31**
